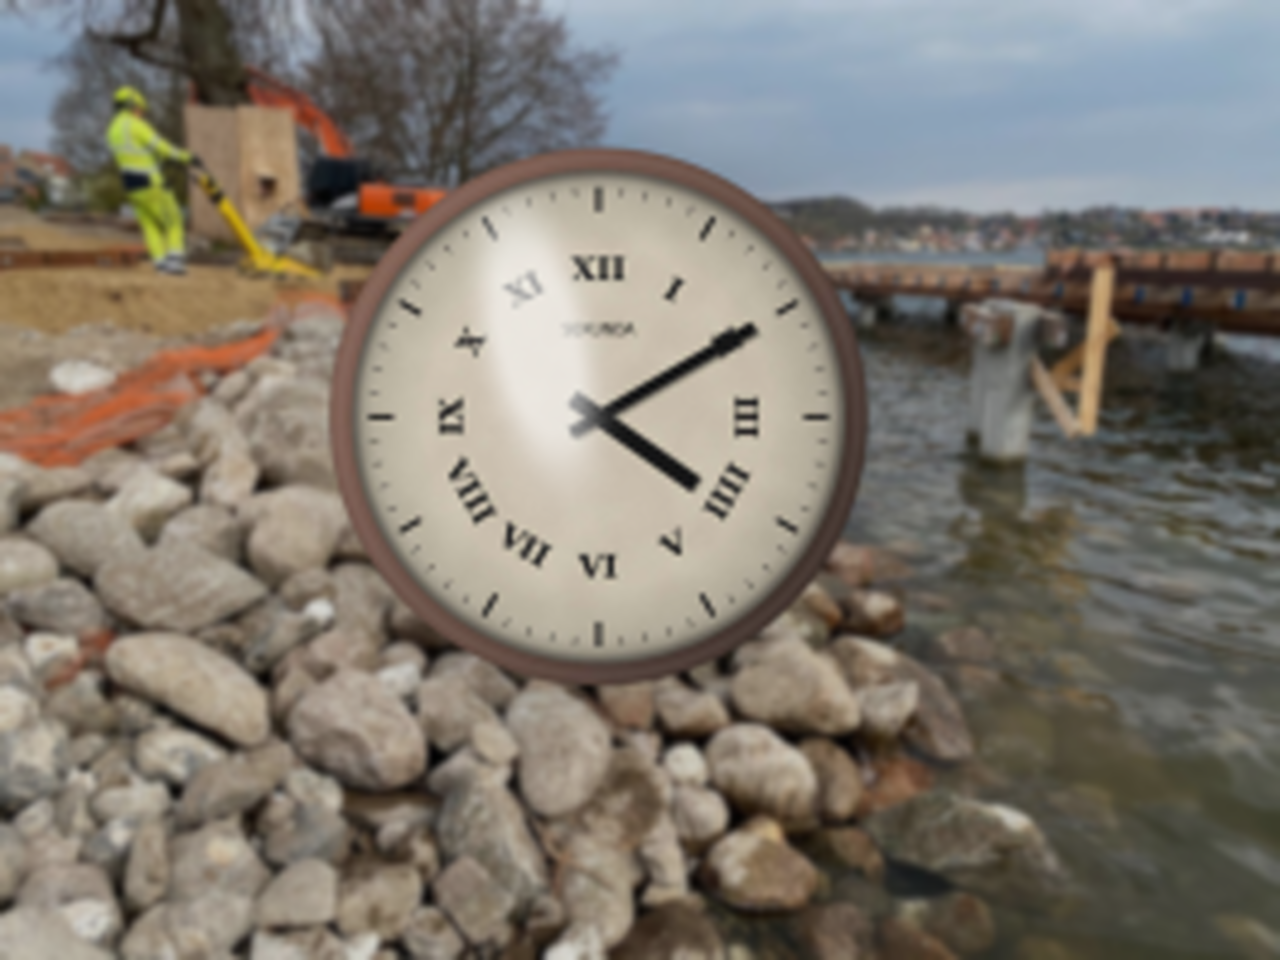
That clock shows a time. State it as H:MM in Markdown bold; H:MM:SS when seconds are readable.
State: **4:10**
